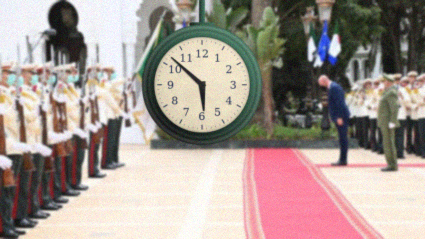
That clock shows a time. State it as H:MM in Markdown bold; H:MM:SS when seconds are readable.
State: **5:52**
